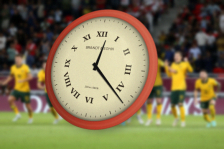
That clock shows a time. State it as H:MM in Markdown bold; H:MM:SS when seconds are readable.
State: **12:22**
